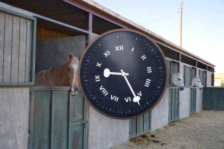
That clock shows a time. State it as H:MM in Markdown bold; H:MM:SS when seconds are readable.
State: **9:27**
